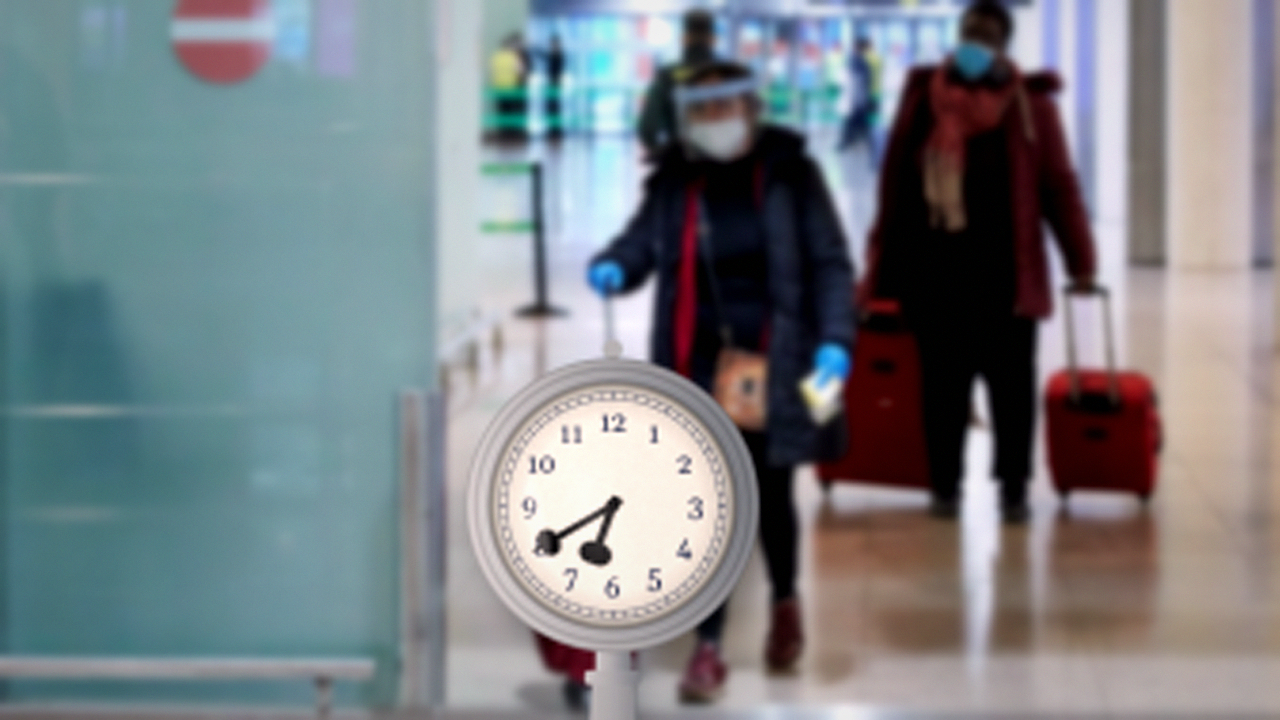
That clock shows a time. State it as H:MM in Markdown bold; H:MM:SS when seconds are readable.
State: **6:40**
